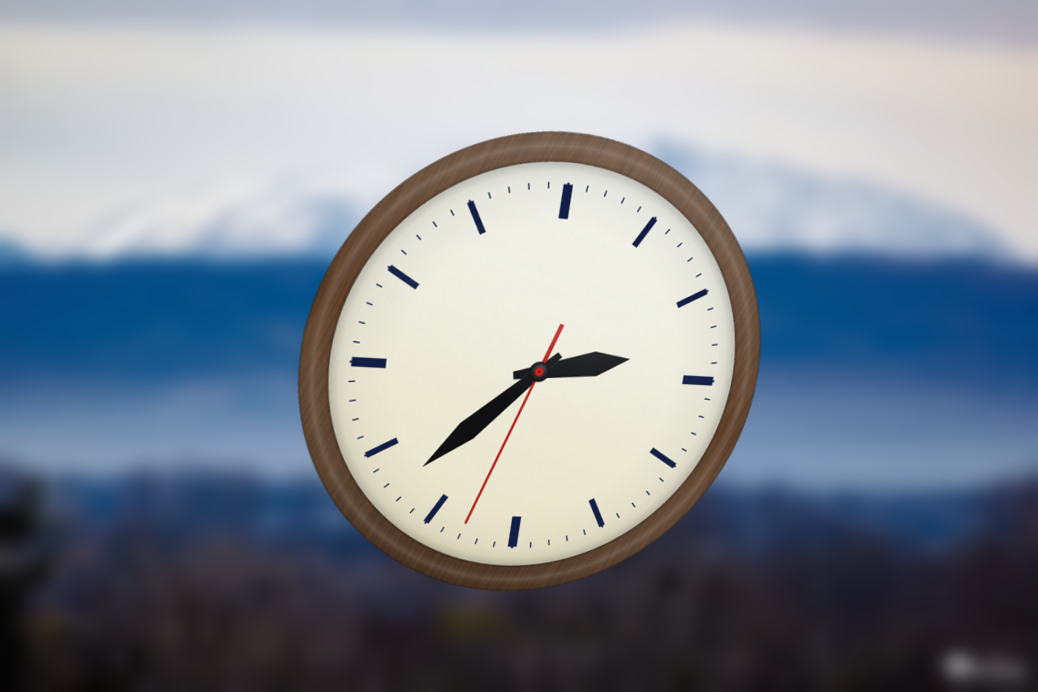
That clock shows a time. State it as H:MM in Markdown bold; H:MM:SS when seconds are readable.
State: **2:37:33**
